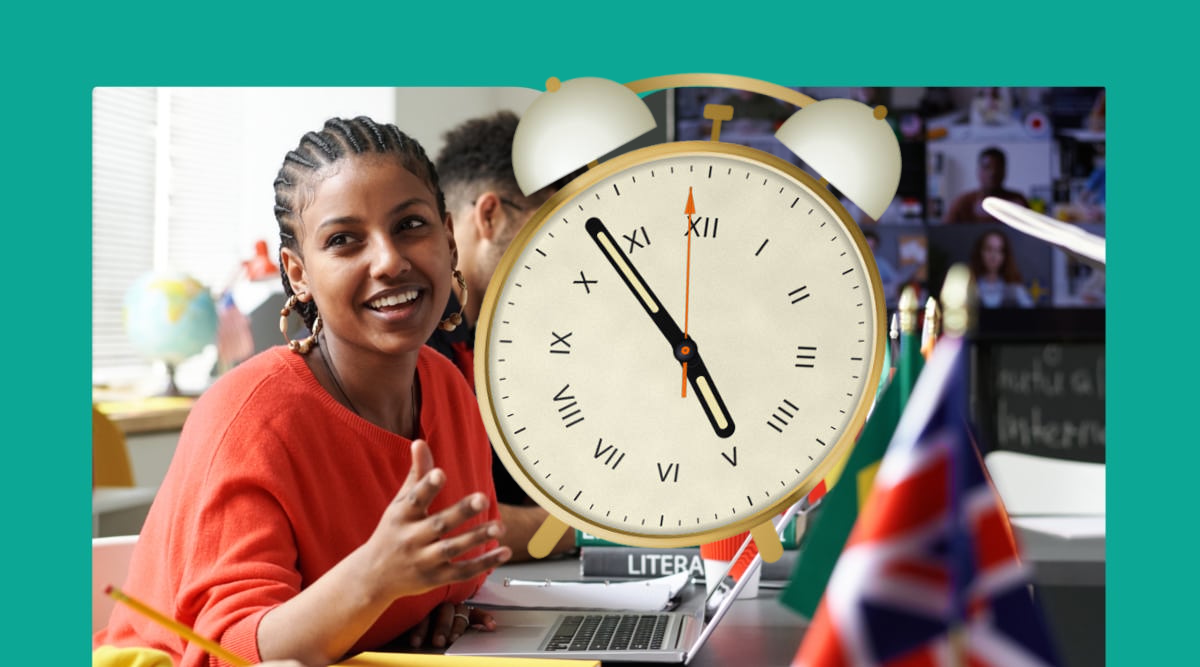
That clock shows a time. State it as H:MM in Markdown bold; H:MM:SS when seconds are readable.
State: **4:52:59**
